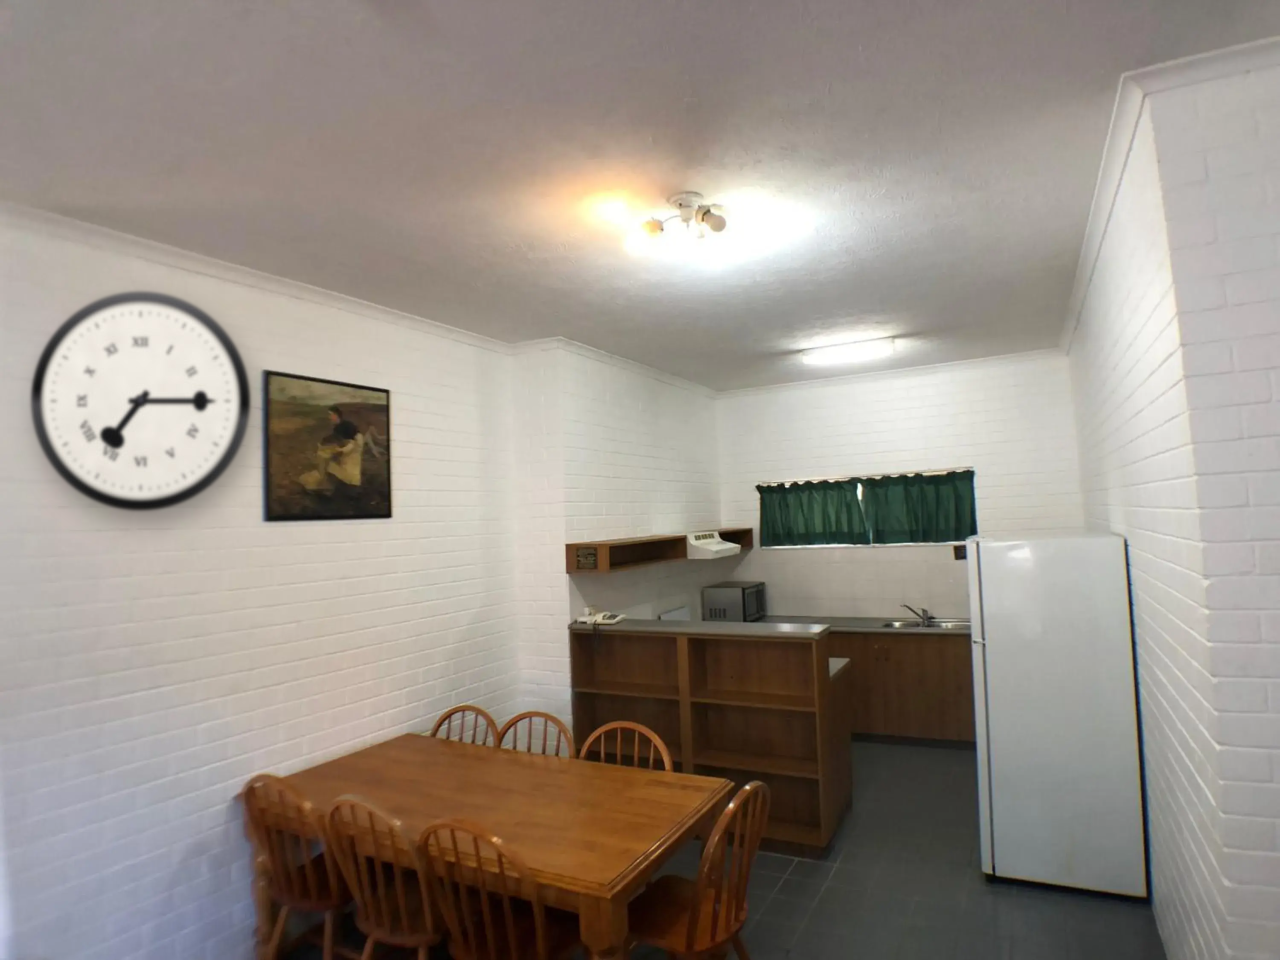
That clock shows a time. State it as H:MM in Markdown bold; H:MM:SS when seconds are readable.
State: **7:15**
